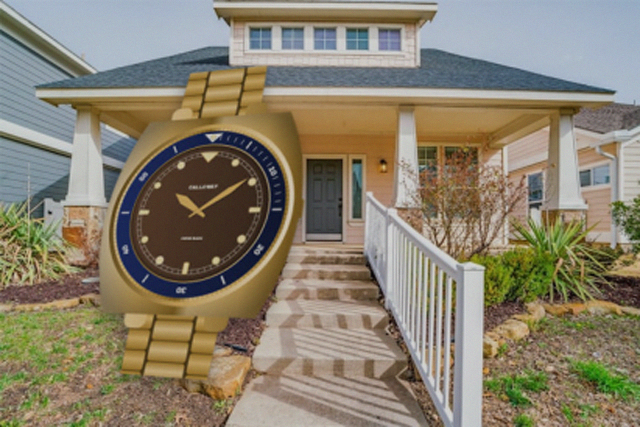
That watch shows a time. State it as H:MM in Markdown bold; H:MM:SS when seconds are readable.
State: **10:09**
